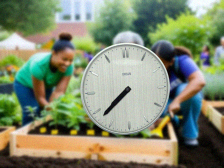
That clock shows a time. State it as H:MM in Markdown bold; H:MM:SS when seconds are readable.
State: **7:38**
